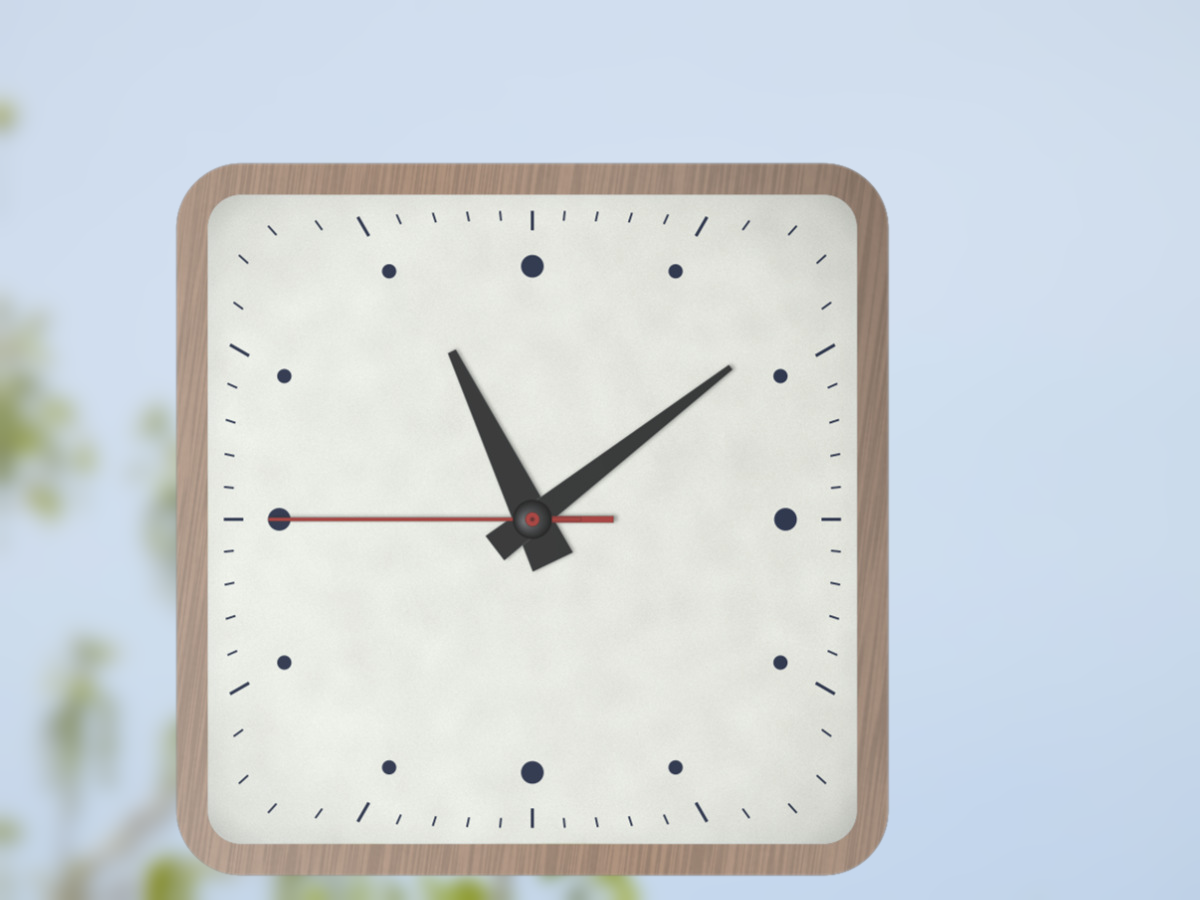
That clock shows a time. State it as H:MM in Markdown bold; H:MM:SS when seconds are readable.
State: **11:08:45**
